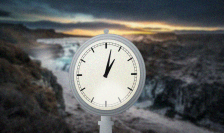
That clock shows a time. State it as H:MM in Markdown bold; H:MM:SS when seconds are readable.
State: **1:02**
